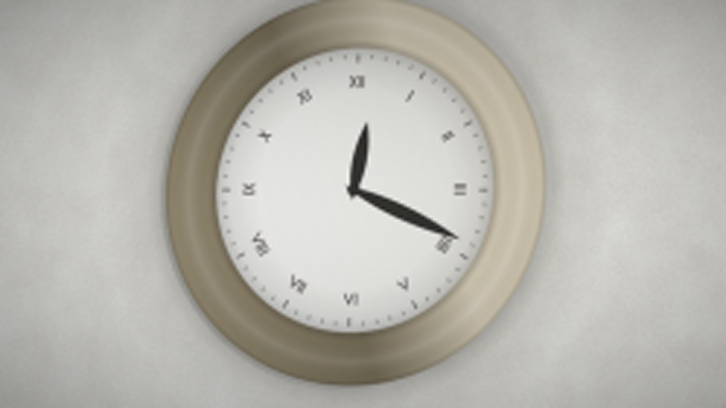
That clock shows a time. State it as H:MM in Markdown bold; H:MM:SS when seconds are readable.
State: **12:19**
